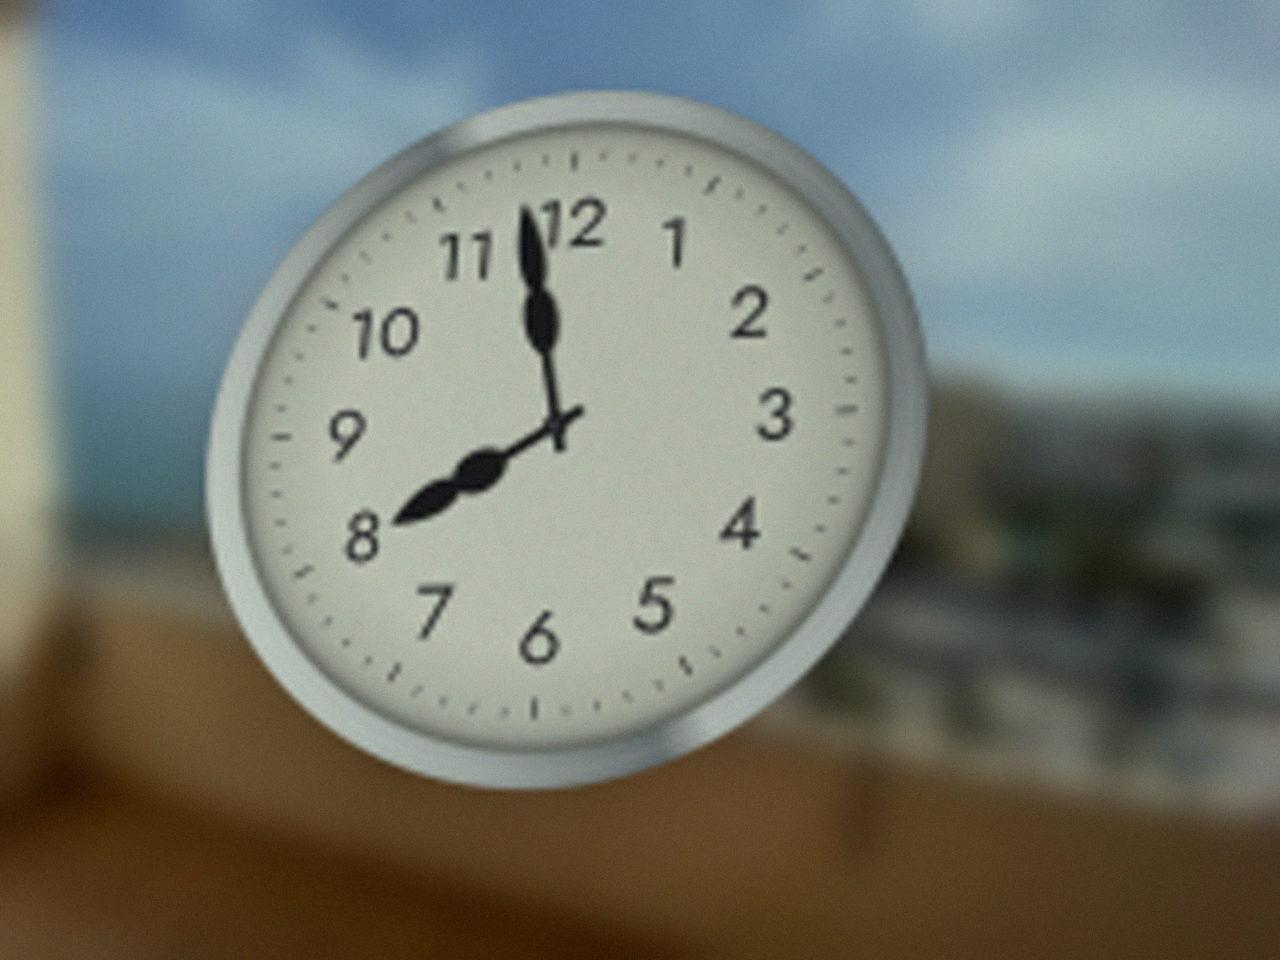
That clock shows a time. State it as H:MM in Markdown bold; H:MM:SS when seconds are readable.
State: **7:58**
